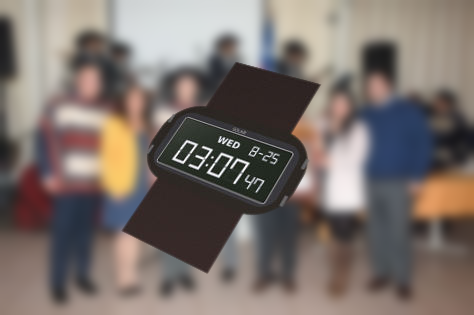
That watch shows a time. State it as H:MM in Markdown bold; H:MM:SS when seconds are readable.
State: **3:07:47**
